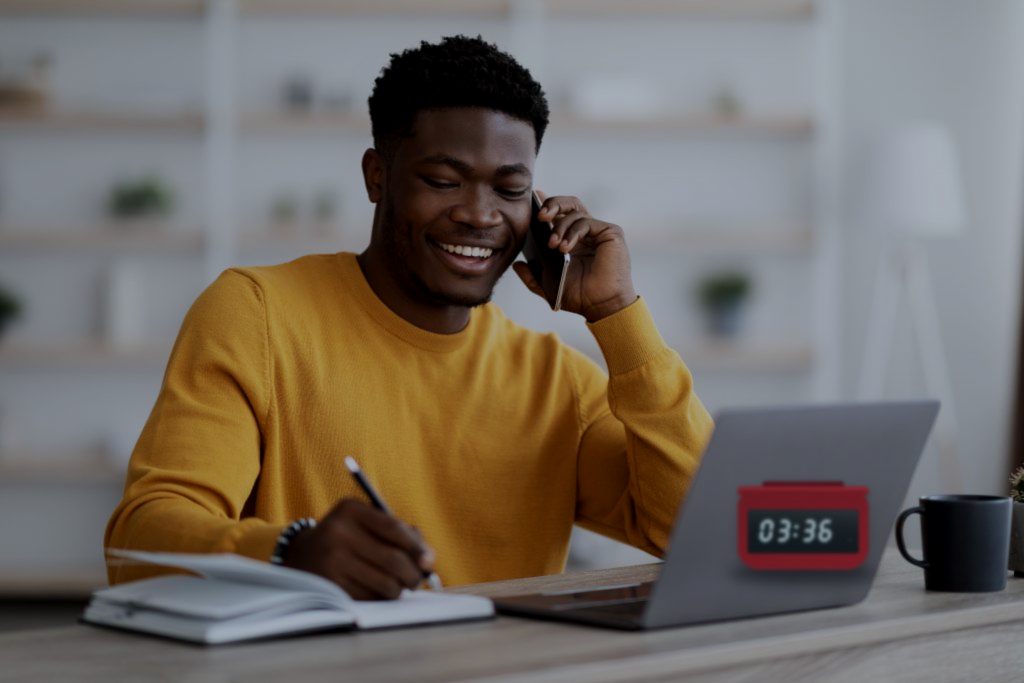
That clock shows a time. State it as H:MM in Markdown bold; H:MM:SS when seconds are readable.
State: **3:36**
